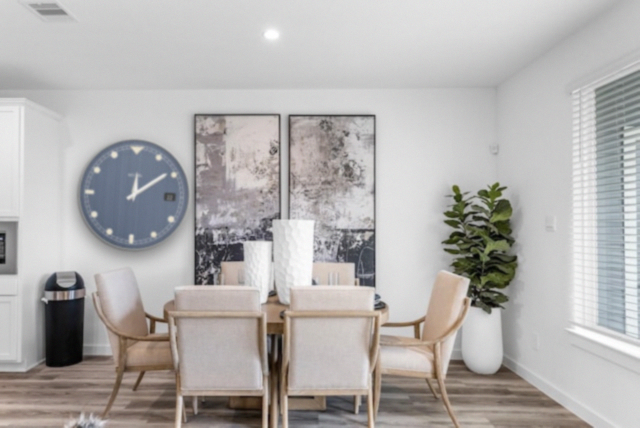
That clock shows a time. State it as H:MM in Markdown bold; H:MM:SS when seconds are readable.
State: **12:09**
